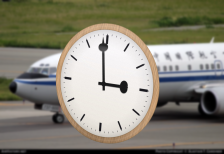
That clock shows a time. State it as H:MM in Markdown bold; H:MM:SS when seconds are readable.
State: **2:59**
